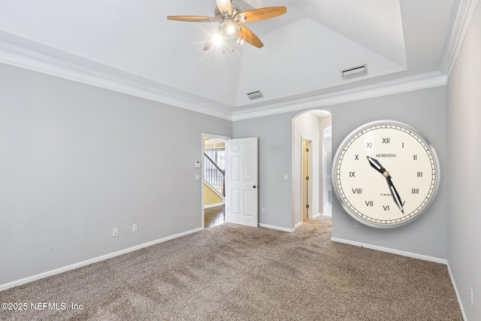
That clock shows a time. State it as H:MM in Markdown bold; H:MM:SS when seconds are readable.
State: **10:26**
